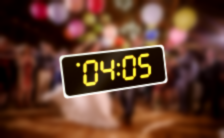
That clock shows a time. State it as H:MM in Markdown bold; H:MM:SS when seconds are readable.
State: **4:05**
